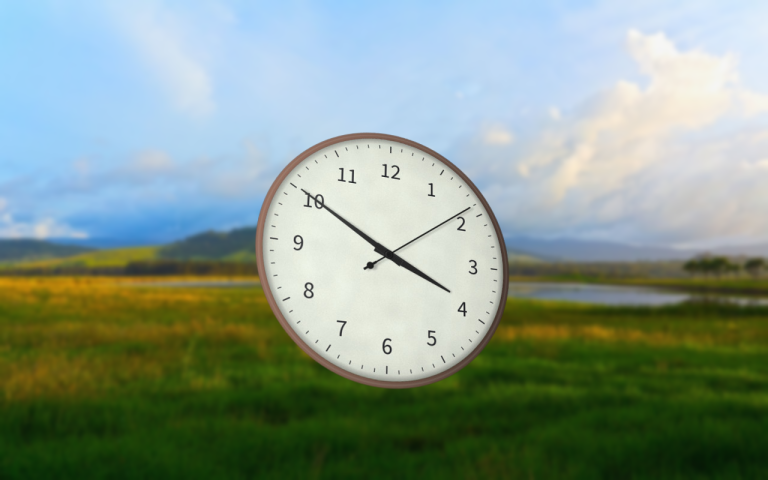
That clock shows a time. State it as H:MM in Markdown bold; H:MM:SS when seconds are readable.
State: **3:50:09**
